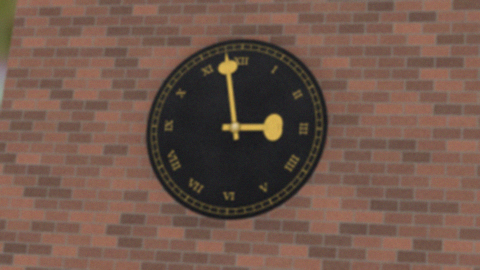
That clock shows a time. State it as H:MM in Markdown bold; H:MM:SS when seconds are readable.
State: **2:58**
